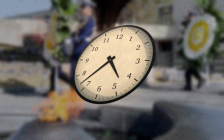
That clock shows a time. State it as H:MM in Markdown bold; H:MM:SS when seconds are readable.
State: **4:37**
